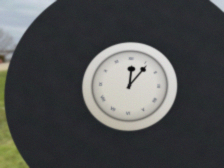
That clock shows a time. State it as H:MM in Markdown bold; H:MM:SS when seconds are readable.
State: **12:06**
